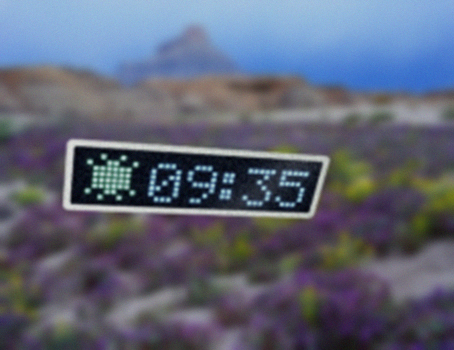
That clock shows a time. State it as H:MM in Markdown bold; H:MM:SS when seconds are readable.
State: **9:35**
